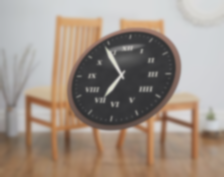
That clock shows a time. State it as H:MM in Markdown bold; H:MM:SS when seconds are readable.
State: **6:54**
